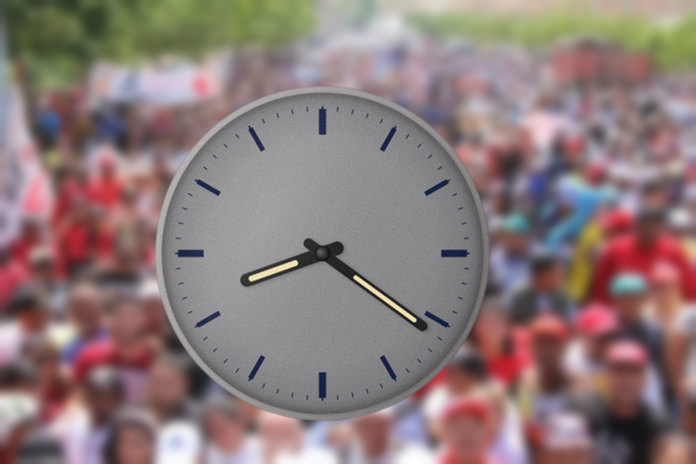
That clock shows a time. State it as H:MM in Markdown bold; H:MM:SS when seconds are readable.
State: **8:21**
